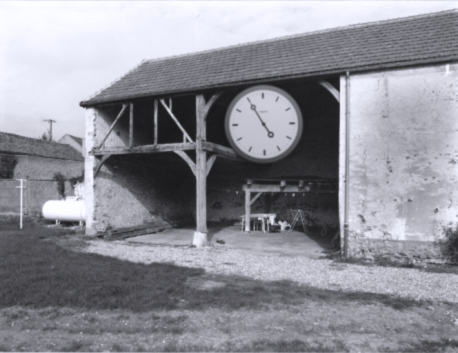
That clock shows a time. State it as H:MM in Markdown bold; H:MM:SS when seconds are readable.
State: **4:55**
